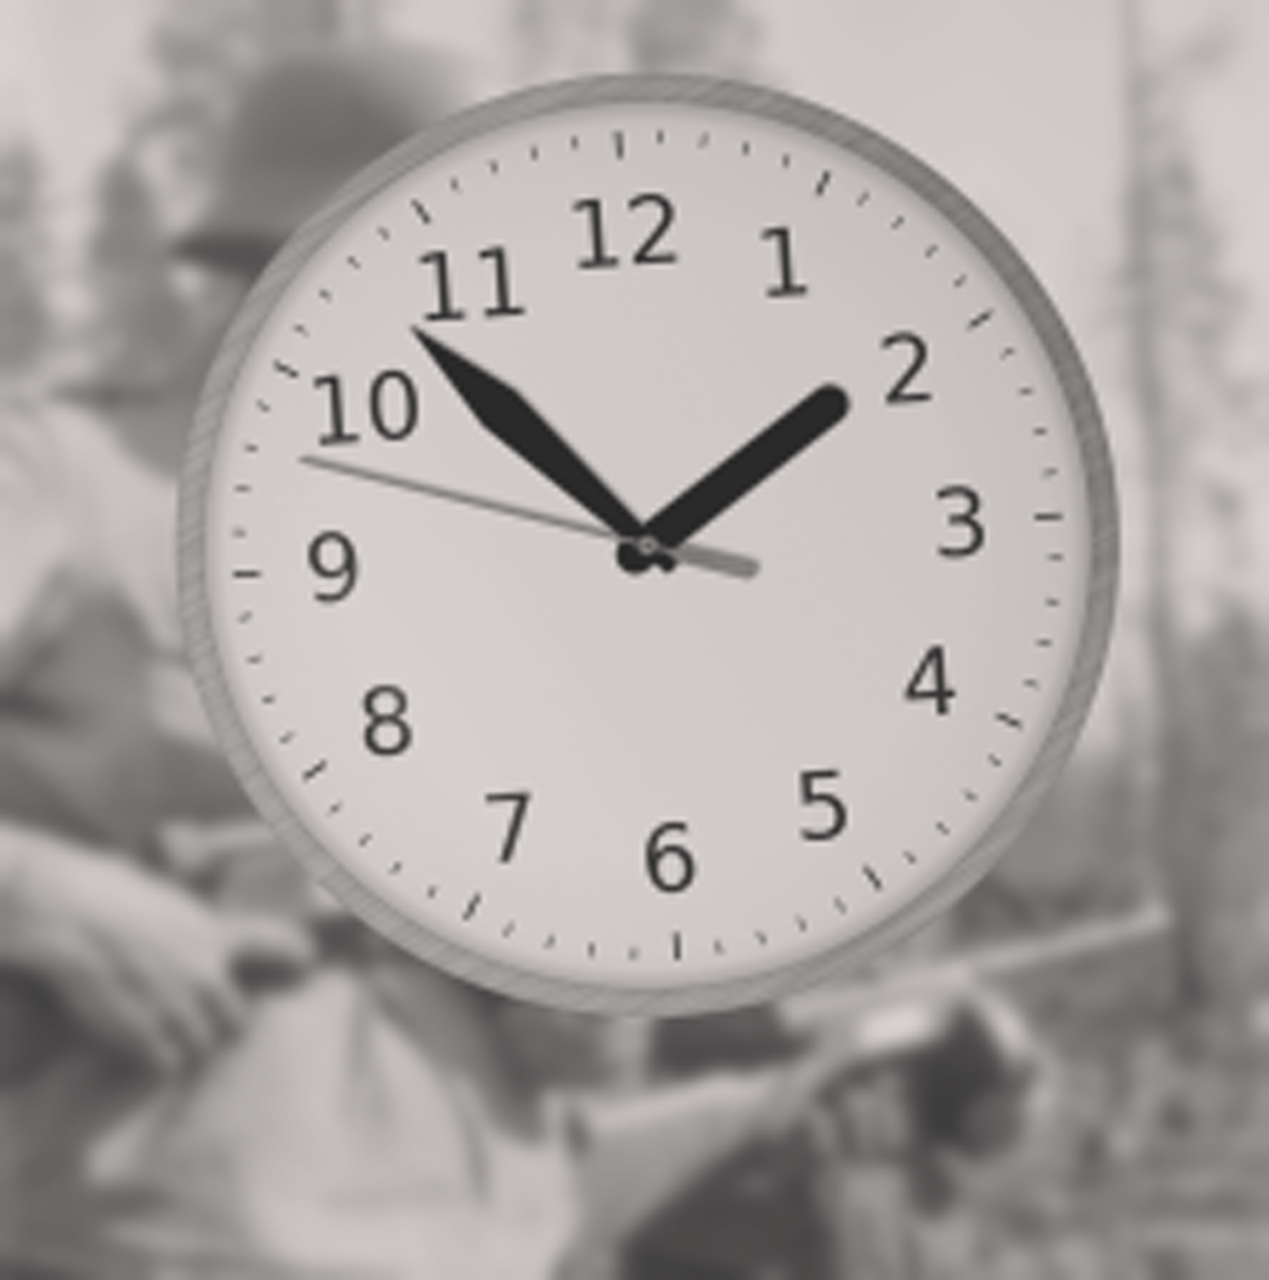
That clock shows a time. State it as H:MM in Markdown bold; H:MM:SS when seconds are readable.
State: **1:52:48**
